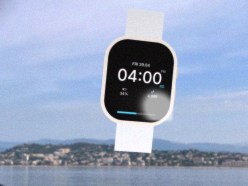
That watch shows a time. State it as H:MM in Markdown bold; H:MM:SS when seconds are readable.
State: **4:00**
